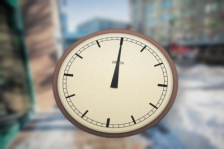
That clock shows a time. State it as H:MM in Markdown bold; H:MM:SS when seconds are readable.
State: **12:00**
